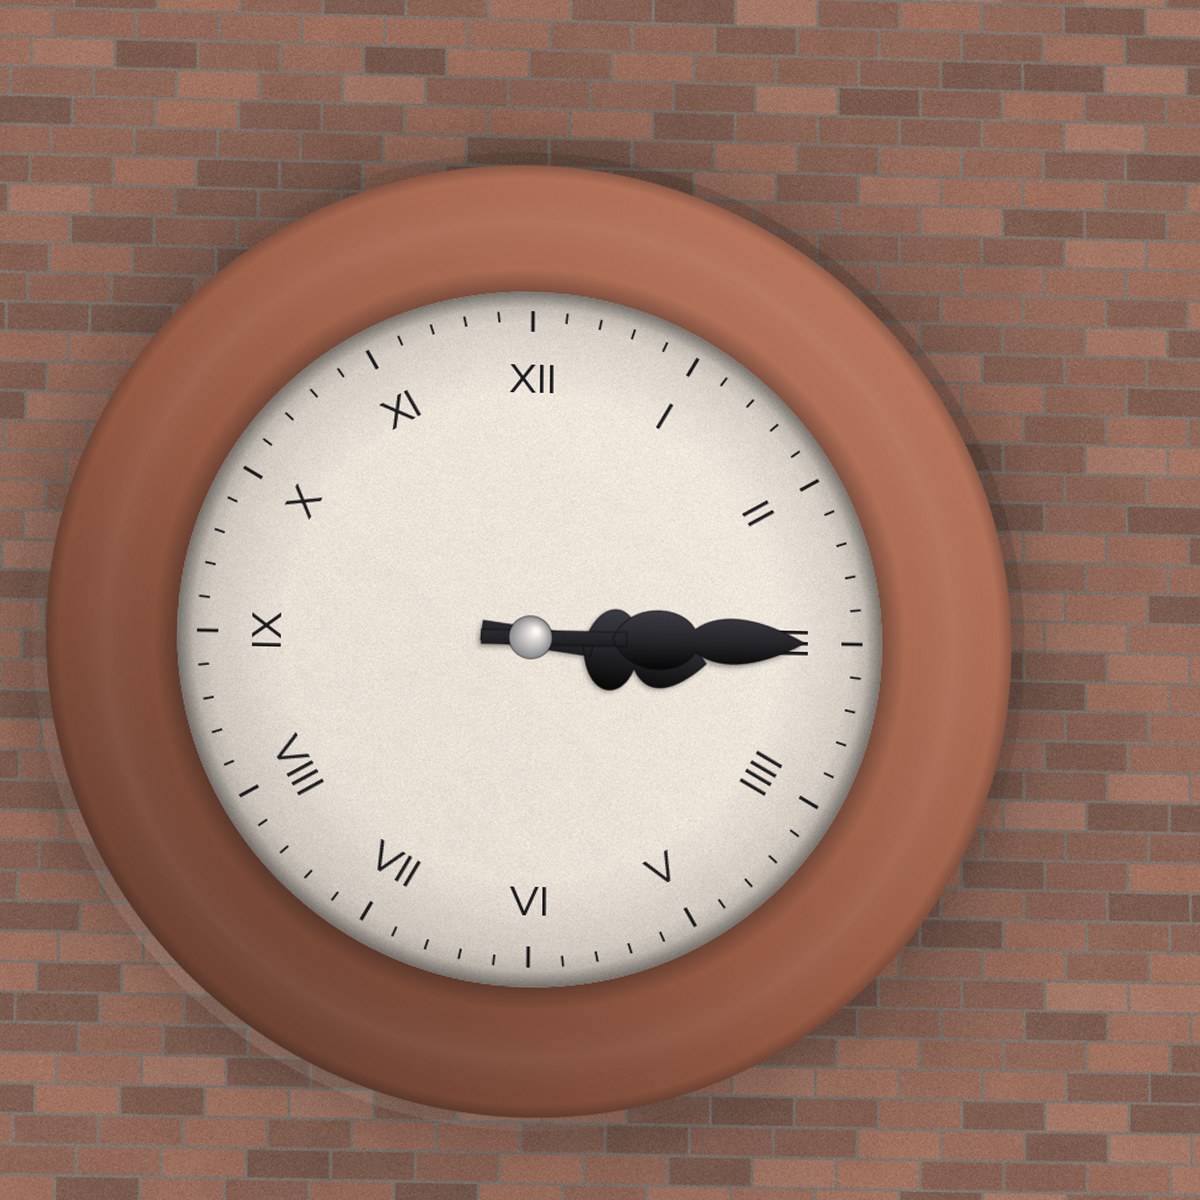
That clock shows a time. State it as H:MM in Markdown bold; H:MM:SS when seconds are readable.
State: **3:15**
